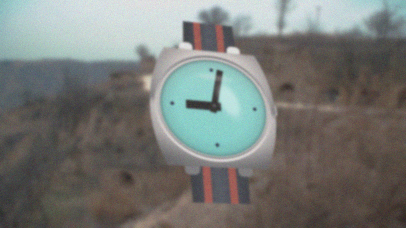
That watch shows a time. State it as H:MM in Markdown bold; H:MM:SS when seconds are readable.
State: **9:02**
